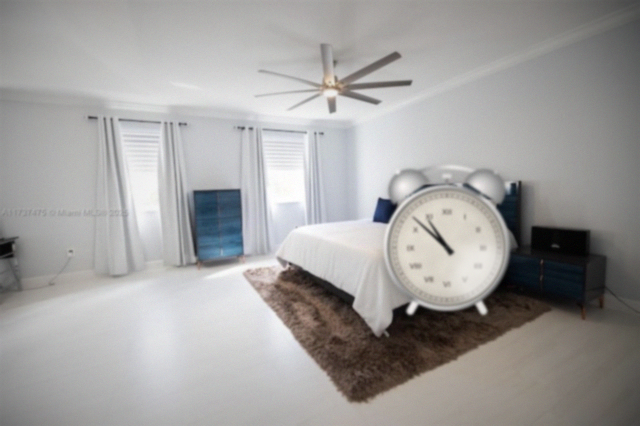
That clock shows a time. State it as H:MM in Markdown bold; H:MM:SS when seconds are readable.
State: **10:52**
